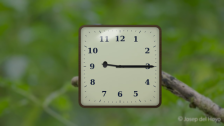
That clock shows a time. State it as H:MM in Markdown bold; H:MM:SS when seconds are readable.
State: **9:15**
